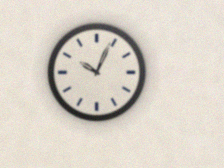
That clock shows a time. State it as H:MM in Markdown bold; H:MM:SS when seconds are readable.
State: **10:04**
